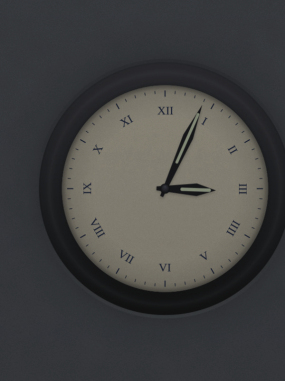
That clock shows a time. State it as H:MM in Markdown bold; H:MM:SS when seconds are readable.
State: **3:04**
